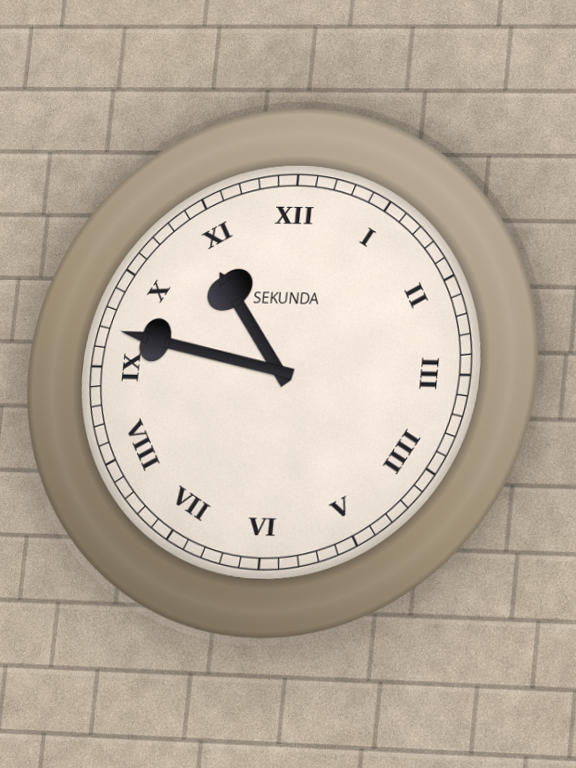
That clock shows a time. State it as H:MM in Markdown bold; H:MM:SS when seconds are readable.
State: **10:47**
